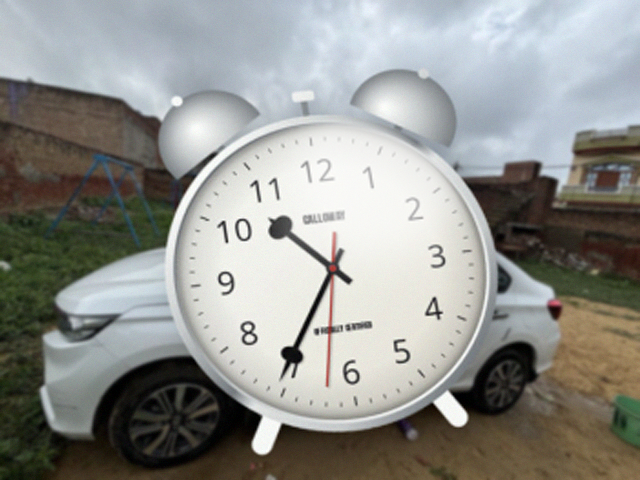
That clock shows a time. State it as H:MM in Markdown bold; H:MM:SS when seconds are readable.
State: **10:35:32**
